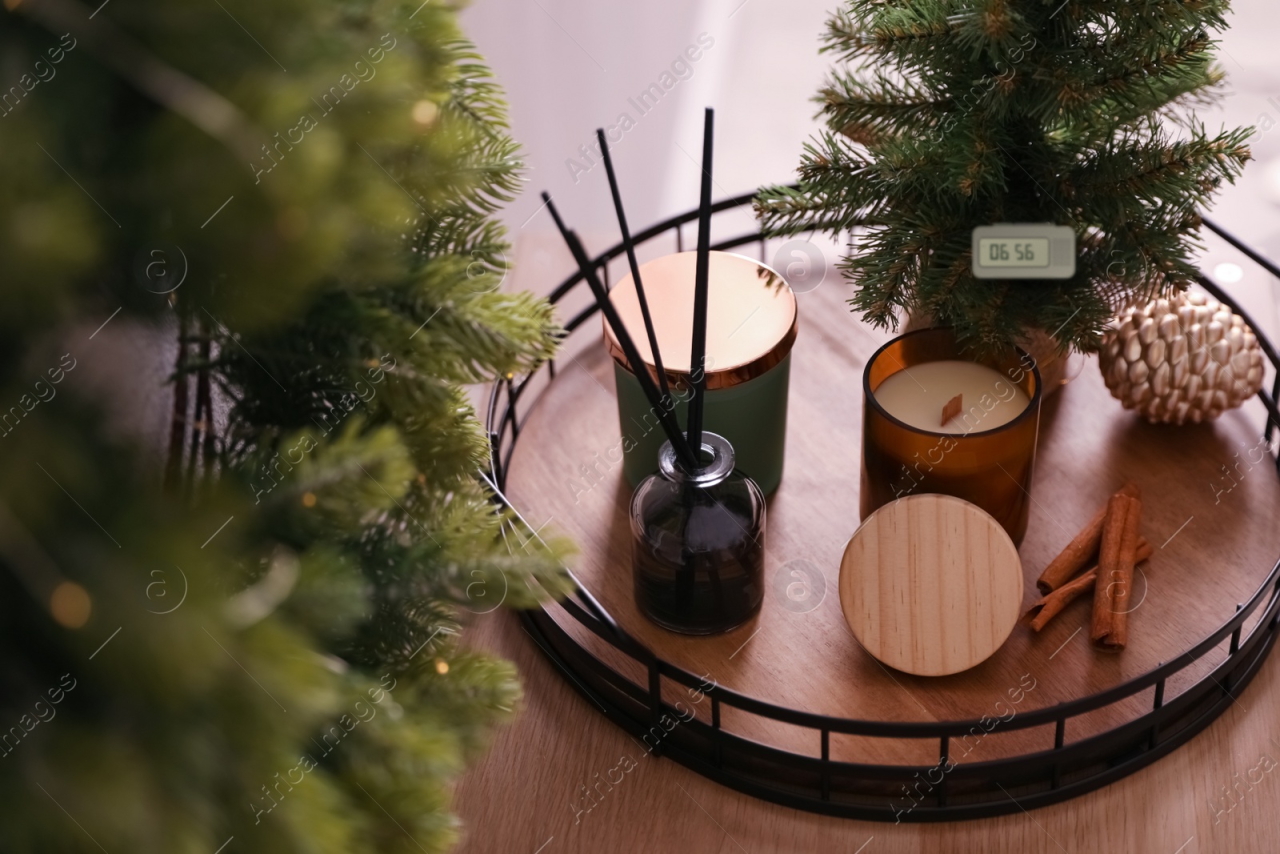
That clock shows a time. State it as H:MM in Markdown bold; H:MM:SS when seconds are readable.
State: **6:56**
